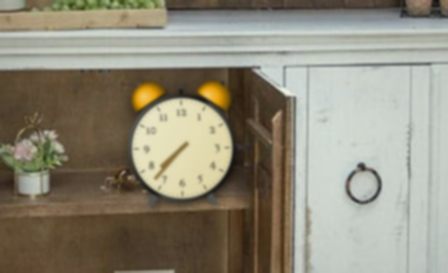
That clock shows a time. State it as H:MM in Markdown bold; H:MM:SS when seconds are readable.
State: **7:37**
